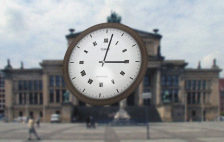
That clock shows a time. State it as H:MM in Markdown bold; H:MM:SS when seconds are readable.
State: **3:02**
